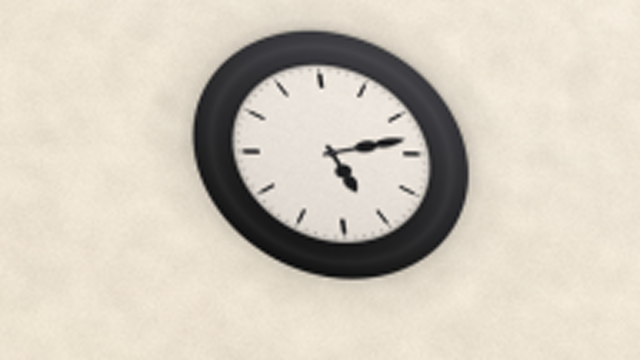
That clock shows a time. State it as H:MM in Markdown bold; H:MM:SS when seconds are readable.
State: **5:13**
